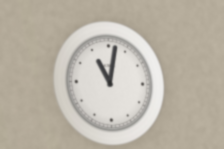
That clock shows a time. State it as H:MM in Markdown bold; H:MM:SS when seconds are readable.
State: **11:02**
